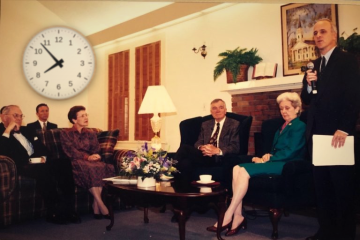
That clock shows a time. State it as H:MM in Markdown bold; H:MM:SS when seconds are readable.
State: **7:53**
